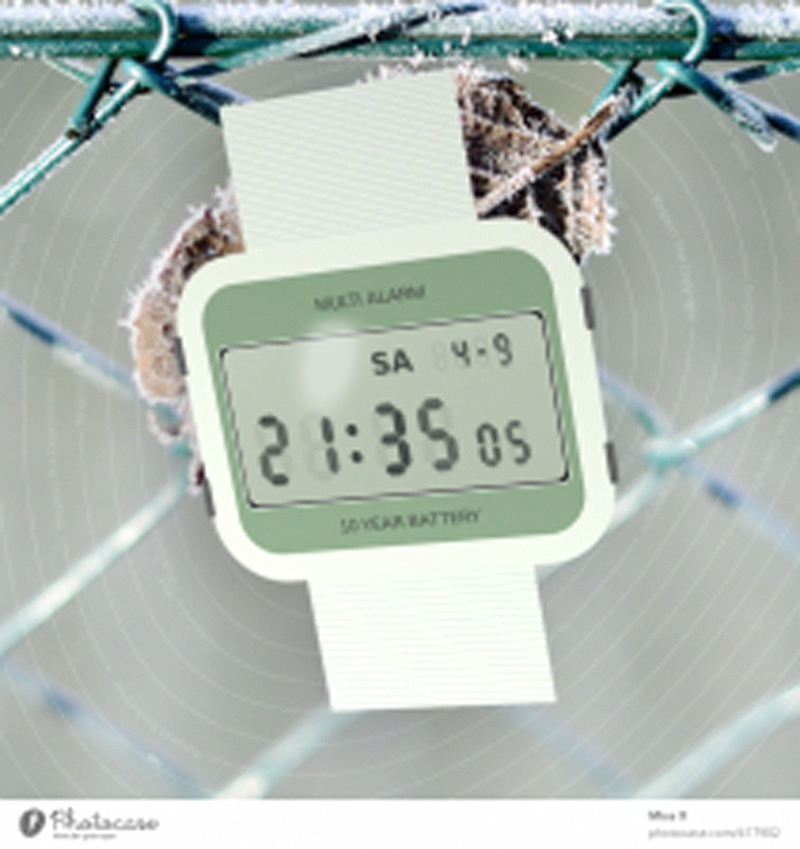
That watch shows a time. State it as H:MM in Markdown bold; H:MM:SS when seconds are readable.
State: **21:35:05**
